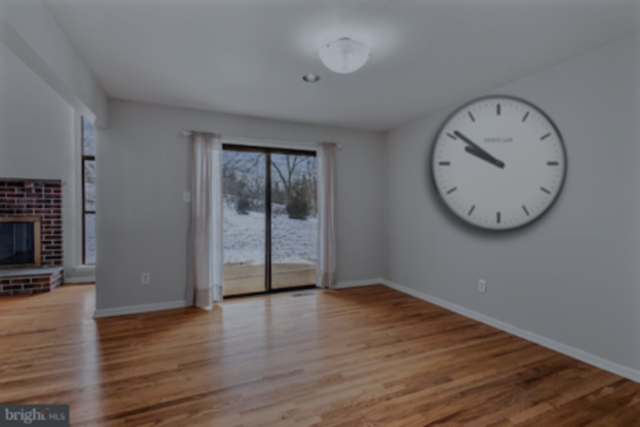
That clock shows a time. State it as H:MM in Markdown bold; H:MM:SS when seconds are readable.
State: **9:51**
